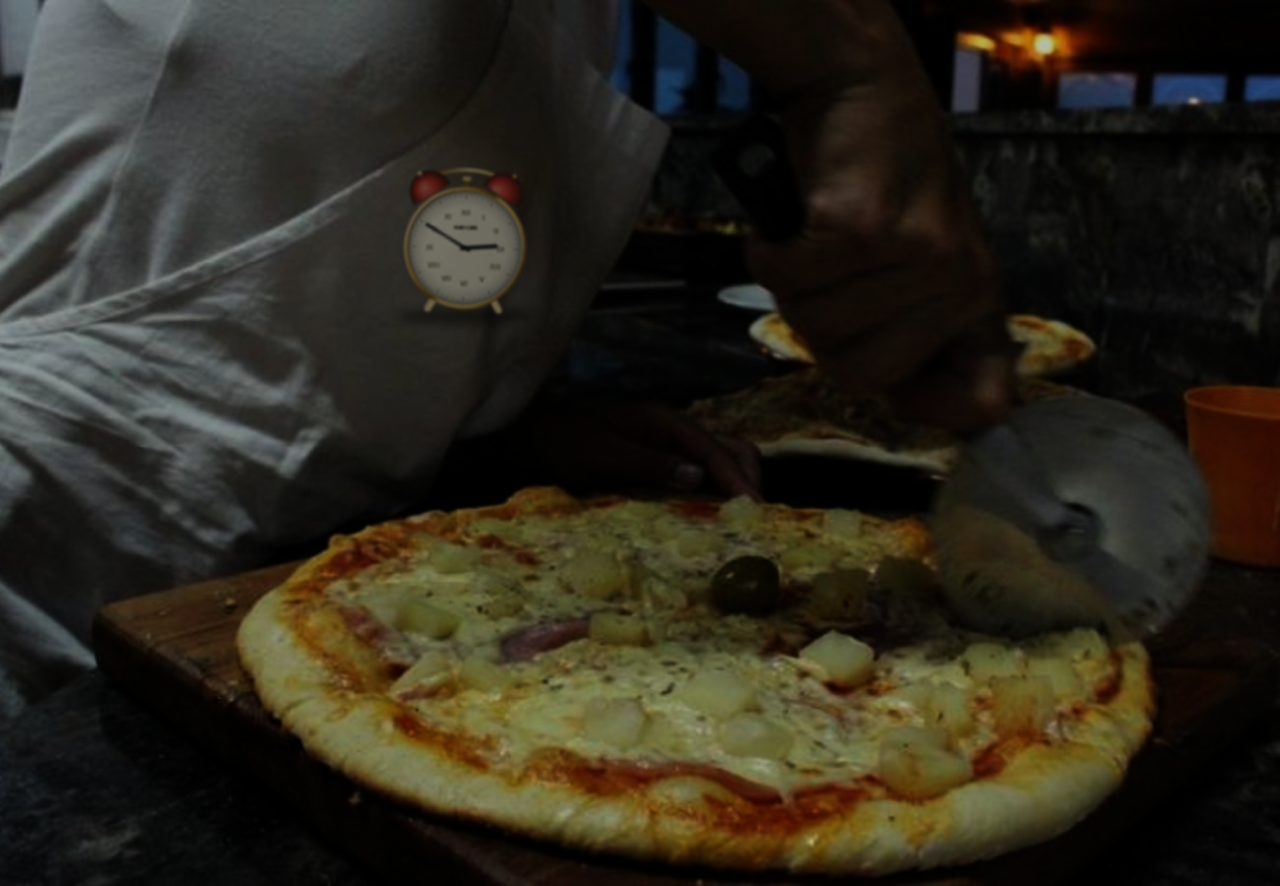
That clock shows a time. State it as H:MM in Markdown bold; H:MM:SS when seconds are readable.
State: **2:50**
